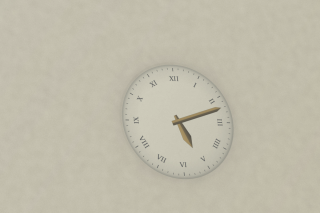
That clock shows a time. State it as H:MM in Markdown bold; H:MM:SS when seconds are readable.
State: **5:12**
